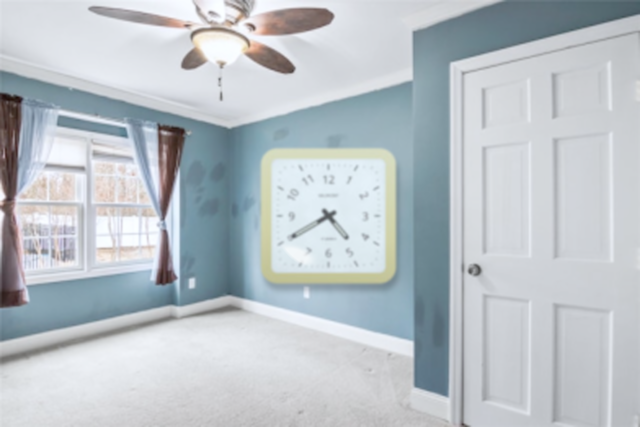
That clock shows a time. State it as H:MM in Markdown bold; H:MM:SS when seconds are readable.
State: **4:40**
